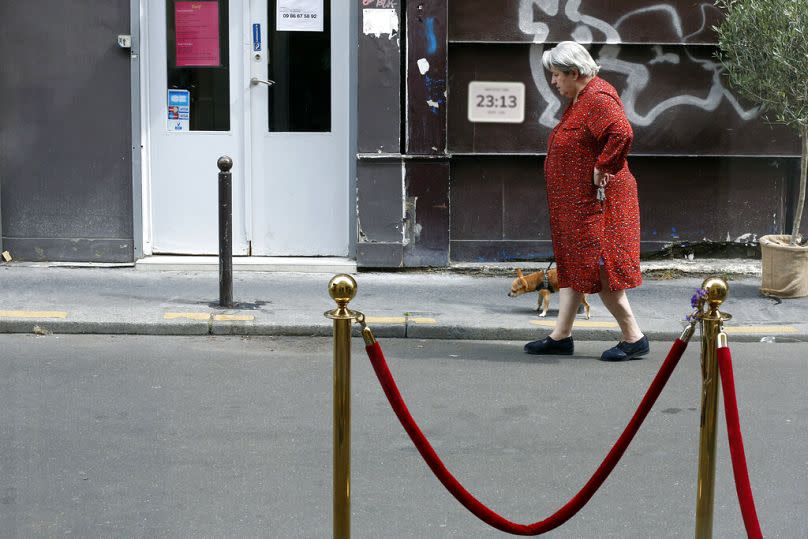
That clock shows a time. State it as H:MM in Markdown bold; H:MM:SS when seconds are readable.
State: **23:13**
